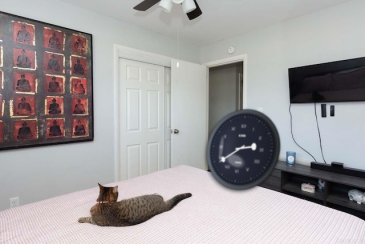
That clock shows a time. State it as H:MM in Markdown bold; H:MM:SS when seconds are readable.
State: **2:39**
